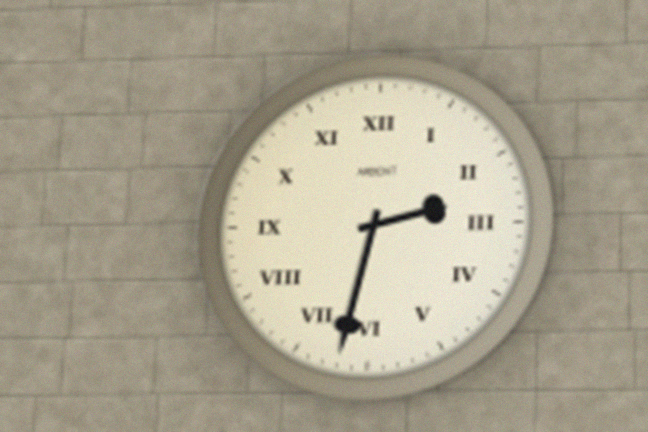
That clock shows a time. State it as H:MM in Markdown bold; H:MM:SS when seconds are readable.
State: **2:32**
